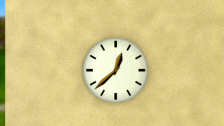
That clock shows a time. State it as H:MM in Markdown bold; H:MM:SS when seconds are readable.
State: **12:38**
